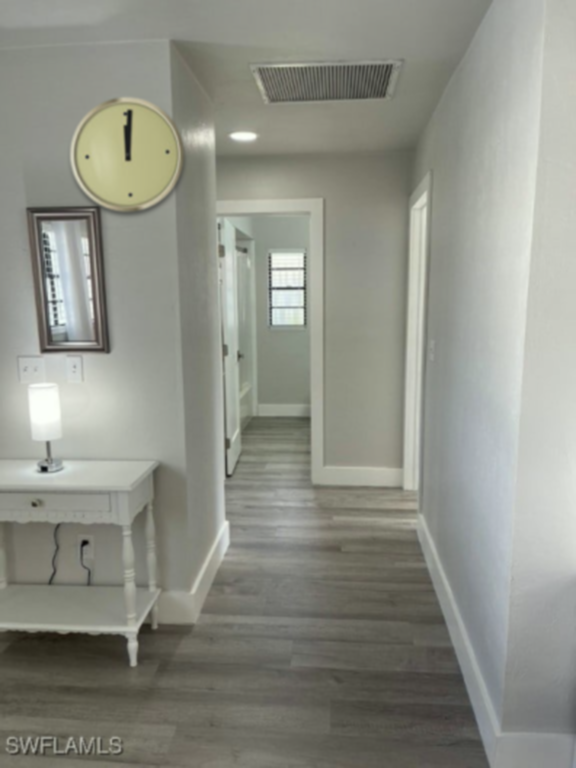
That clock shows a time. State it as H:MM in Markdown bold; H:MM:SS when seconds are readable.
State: **12:01**
